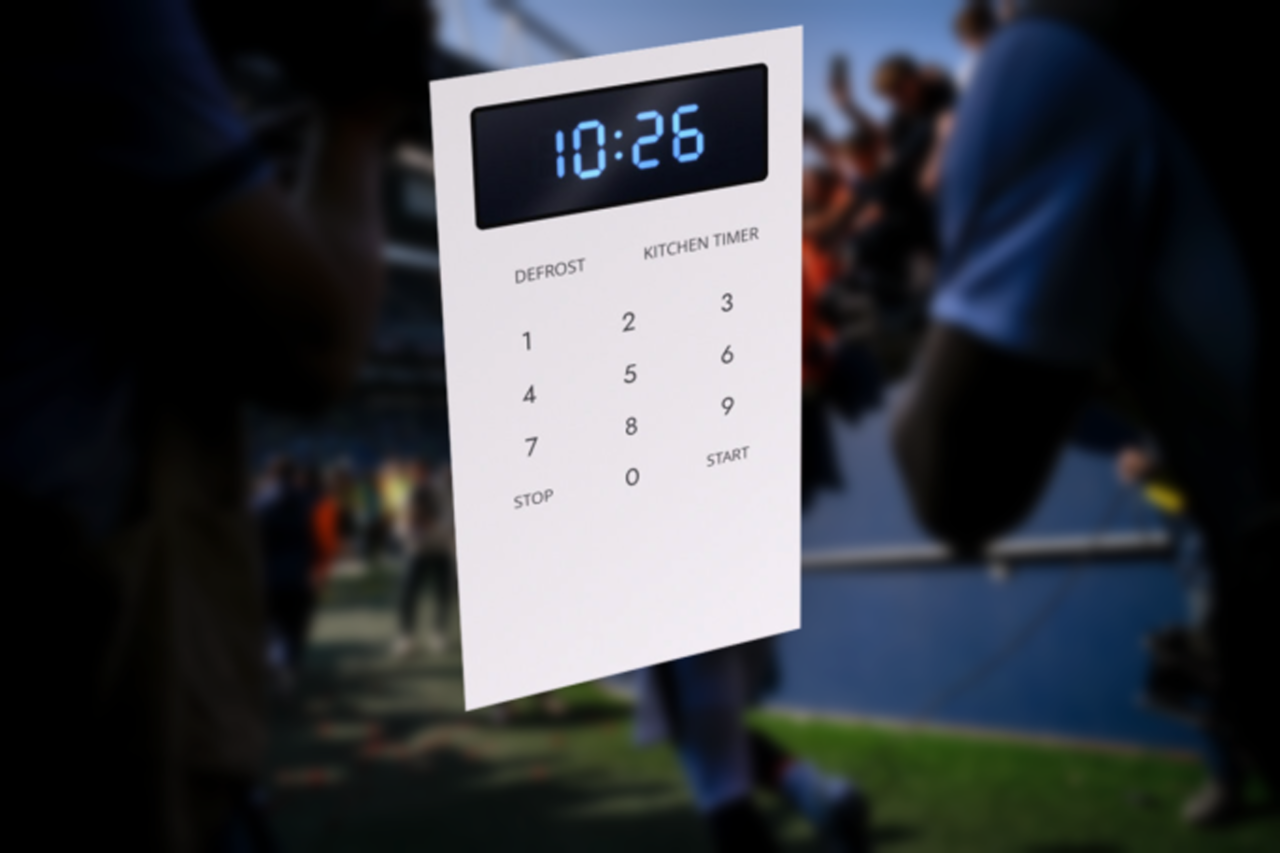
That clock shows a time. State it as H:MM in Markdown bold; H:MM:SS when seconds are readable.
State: **10:26**
